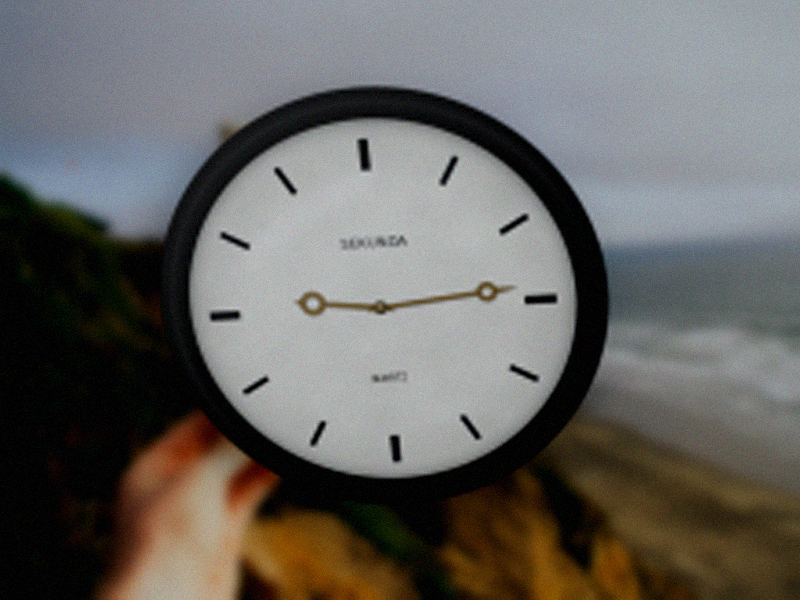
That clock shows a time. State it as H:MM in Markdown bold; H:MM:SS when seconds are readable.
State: **9:14**
